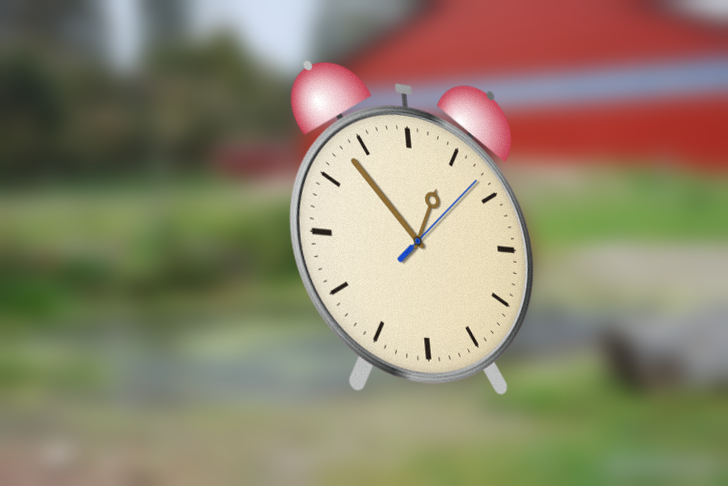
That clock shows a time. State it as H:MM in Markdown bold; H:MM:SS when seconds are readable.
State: **12:53:08**
